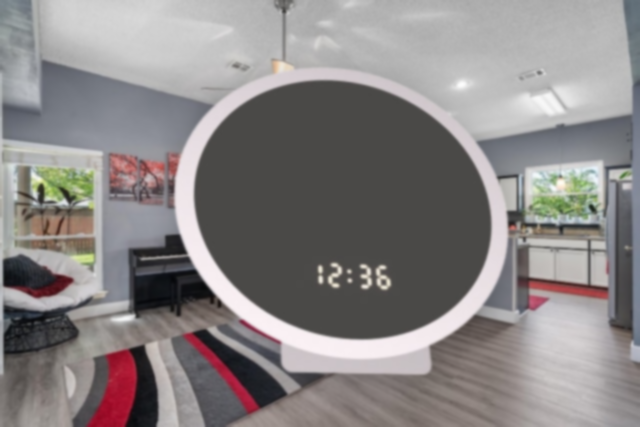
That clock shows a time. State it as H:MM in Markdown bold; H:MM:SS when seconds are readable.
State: **12:36**
